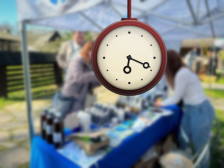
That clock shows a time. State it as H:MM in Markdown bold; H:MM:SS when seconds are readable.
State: **6:19**
